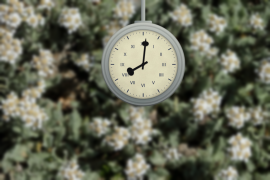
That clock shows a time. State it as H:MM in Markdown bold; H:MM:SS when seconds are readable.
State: **8:01**
